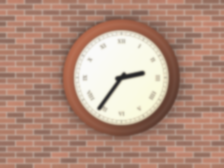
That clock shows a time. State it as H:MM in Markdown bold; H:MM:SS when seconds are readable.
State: **2:36**
